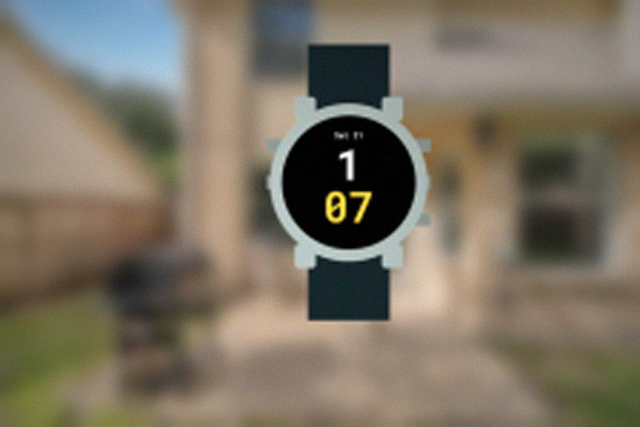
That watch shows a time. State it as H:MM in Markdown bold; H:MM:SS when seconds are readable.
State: **1:07**
